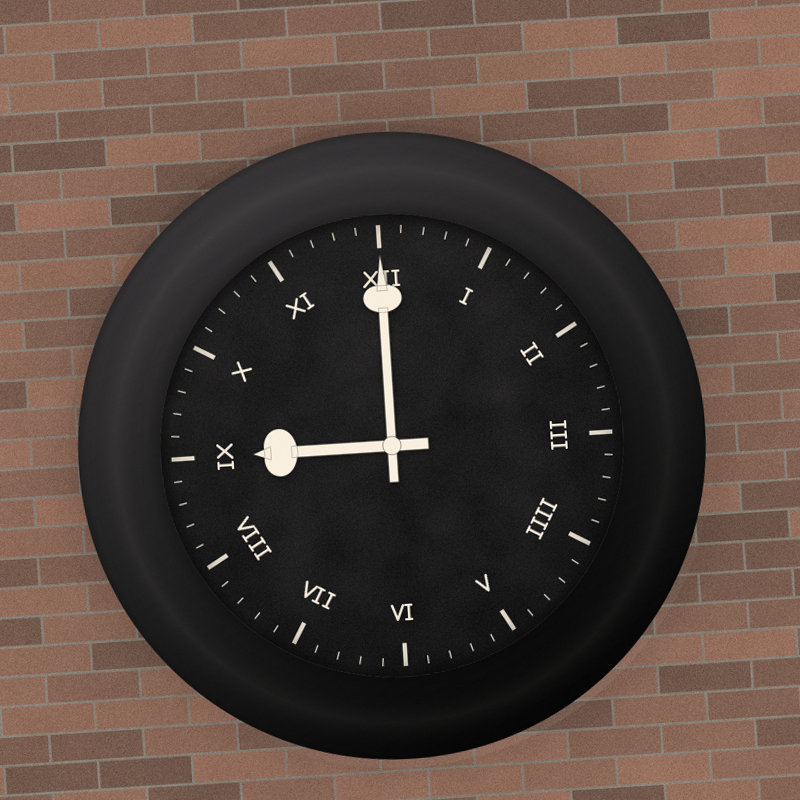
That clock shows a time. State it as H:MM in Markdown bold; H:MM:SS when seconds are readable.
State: **9:00**
